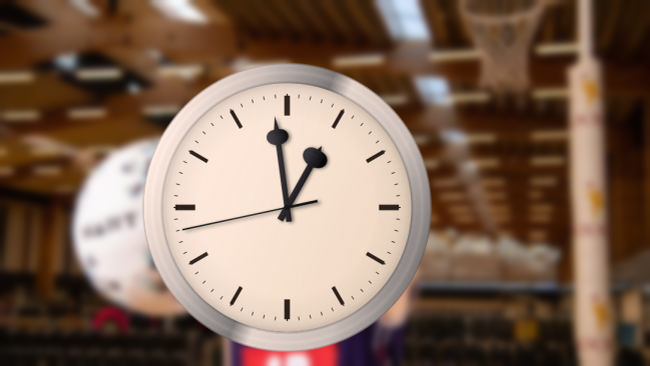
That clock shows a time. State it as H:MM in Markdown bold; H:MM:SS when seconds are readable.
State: **12:58:43**
